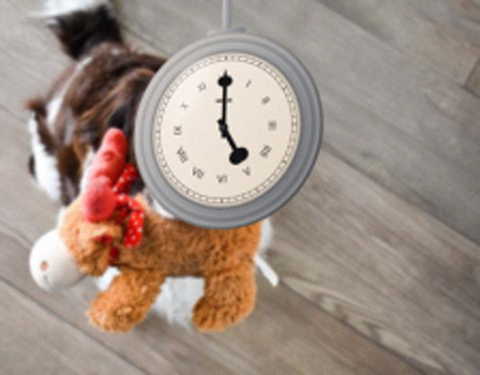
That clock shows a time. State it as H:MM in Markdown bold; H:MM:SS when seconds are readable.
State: **5:00**
